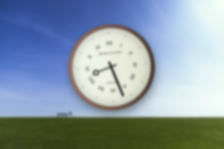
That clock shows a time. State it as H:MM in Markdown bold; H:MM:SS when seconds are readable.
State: **8:27**
